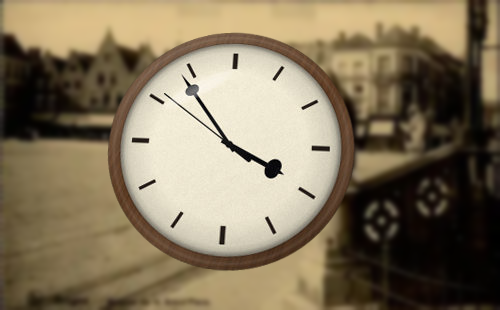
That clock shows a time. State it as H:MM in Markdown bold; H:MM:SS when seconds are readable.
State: **3:53:51**
